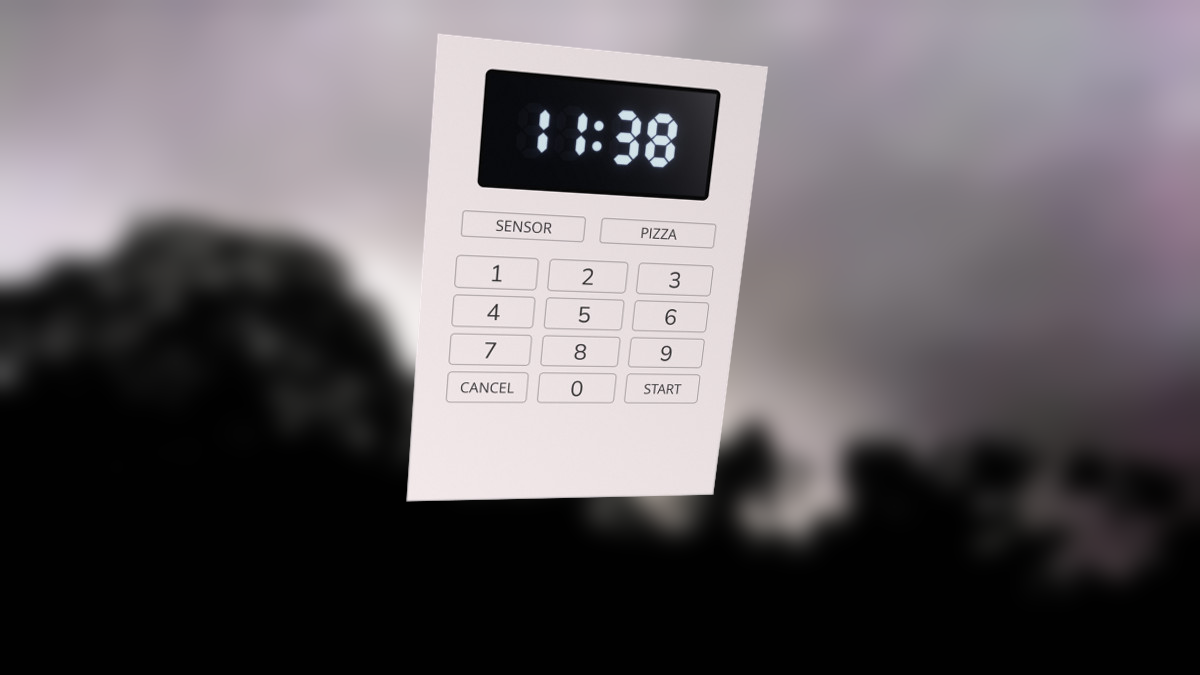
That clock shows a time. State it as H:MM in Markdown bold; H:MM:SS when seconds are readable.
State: **11:38**
